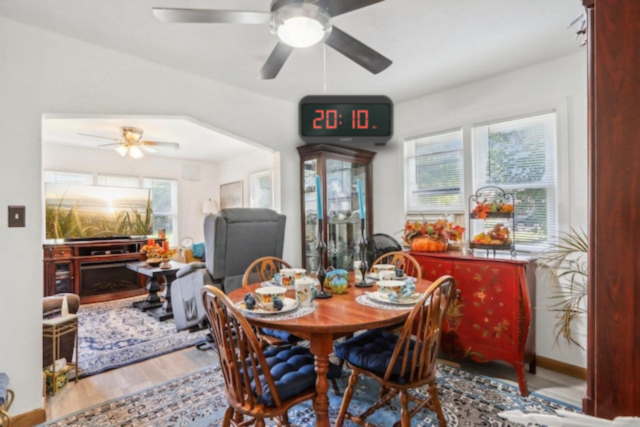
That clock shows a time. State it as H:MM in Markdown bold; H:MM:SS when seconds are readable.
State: **20:10**
